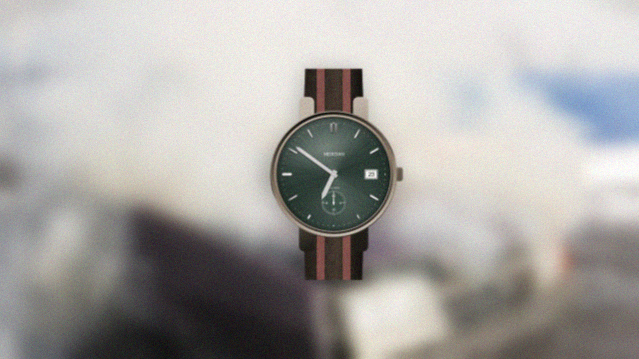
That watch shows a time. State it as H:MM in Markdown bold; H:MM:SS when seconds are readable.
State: **6:51**
